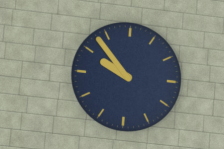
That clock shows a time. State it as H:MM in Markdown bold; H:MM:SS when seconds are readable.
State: **9:53**
